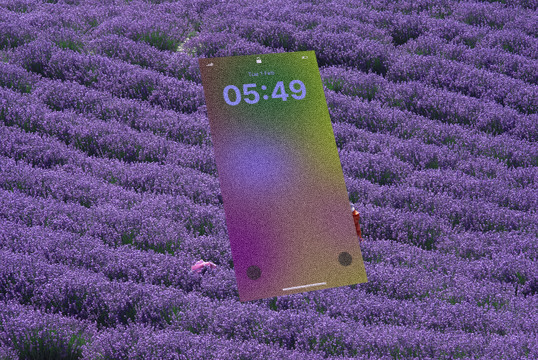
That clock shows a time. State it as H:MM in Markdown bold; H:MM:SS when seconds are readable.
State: **5:49**
